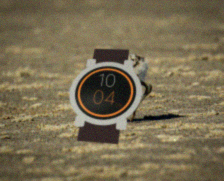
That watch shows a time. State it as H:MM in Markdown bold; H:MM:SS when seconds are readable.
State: **10:04**
